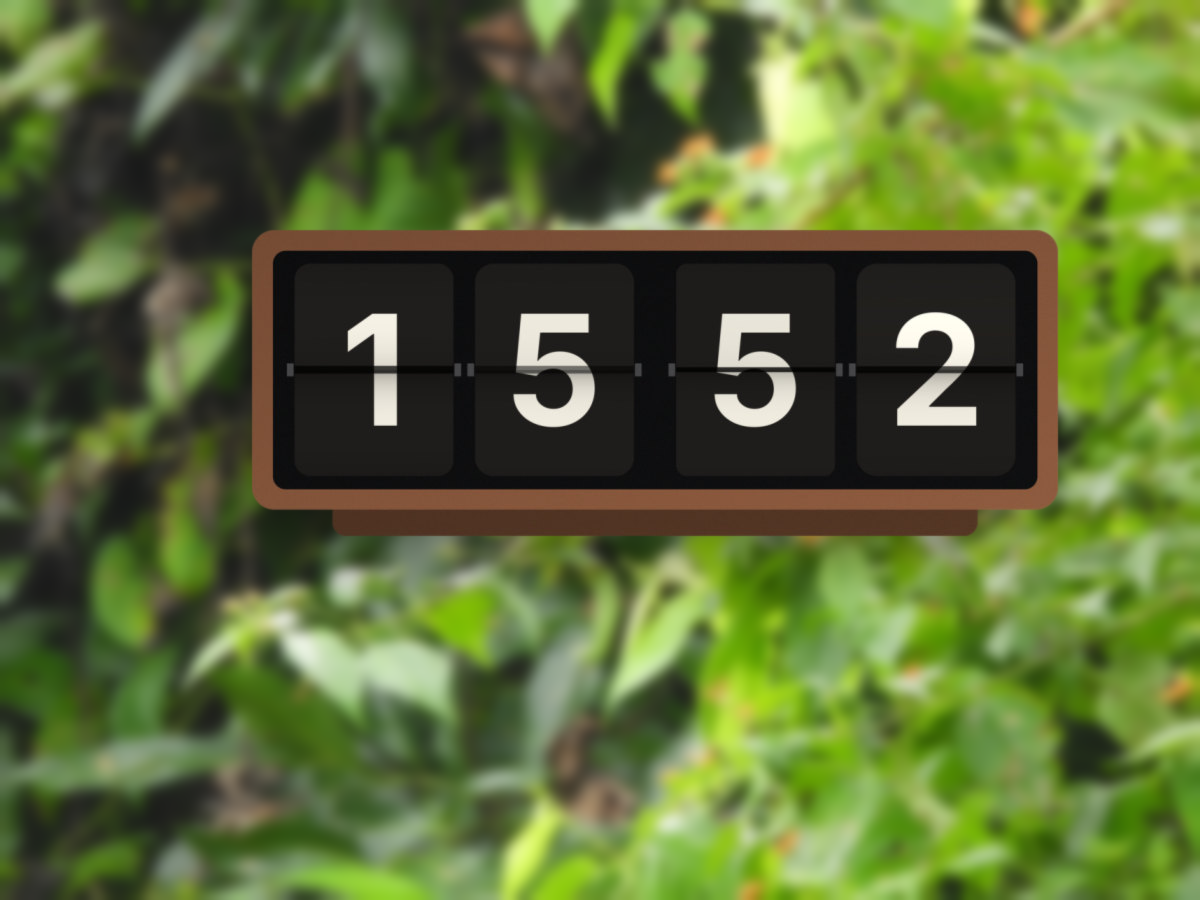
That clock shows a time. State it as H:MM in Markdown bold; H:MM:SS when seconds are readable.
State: **15:52**
